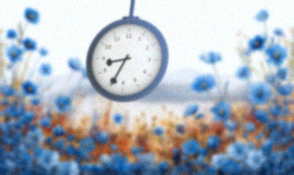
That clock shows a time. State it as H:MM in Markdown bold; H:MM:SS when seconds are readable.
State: **8:34**
